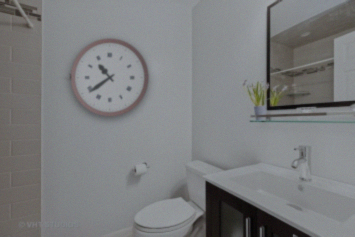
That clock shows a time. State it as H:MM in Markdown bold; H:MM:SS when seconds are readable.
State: **10:39**
